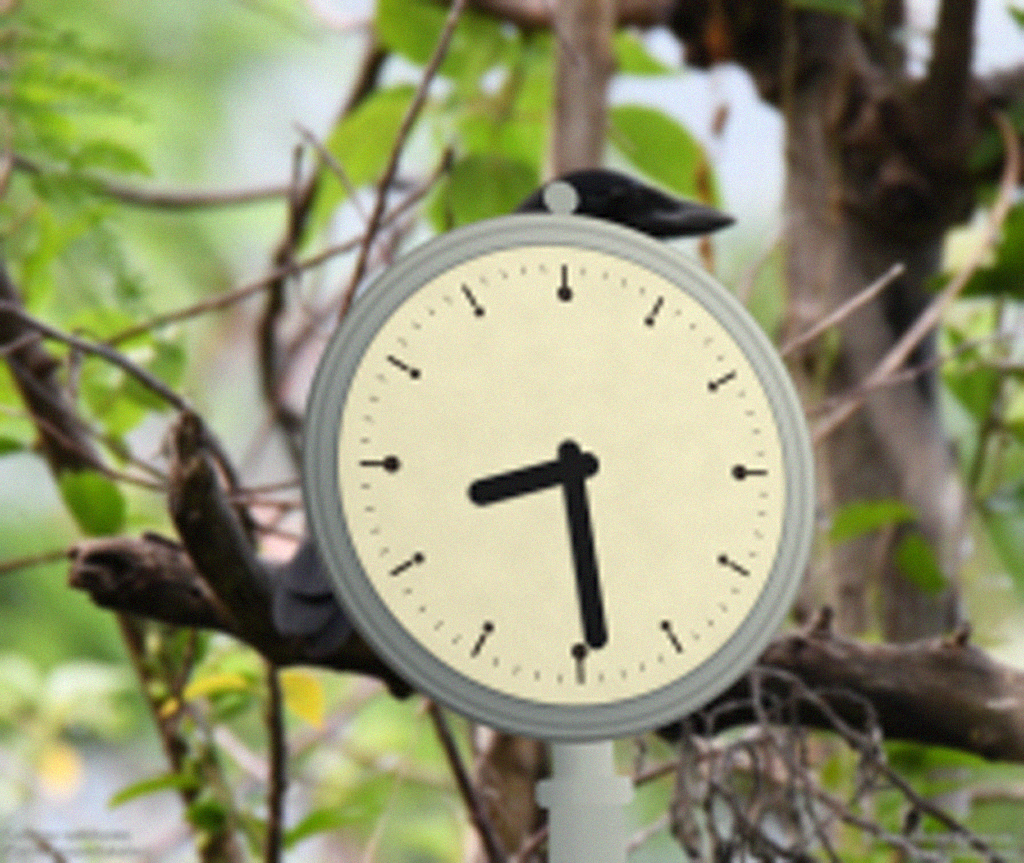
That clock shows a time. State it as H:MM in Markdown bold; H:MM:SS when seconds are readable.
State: **8:29**
